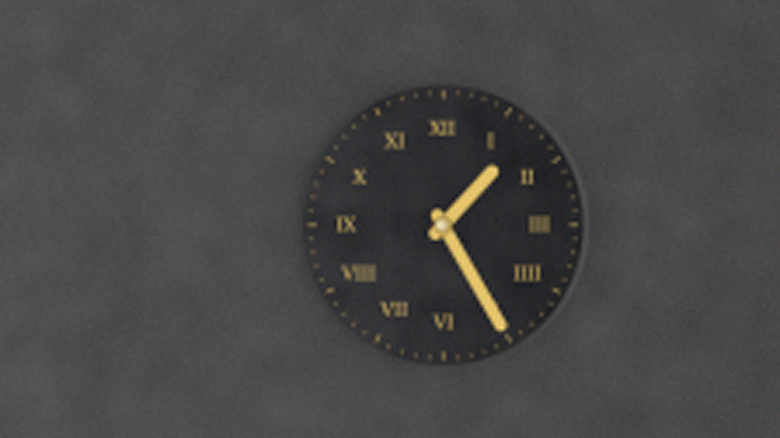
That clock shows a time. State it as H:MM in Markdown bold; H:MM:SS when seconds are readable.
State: **1:25**
